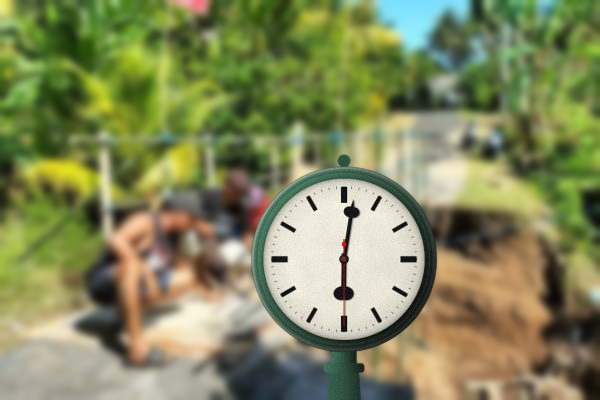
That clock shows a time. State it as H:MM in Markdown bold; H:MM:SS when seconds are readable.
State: **6:01:30**
